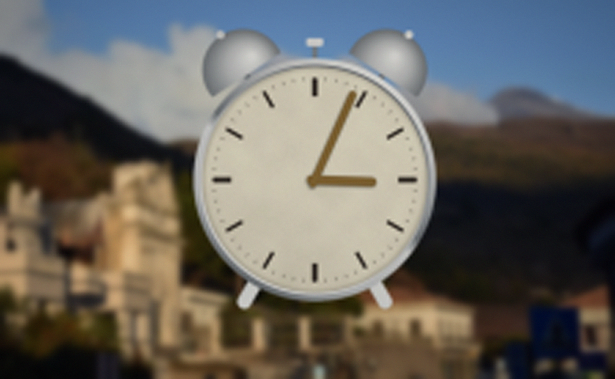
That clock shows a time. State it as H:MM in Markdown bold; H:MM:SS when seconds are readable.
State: **3:04**
